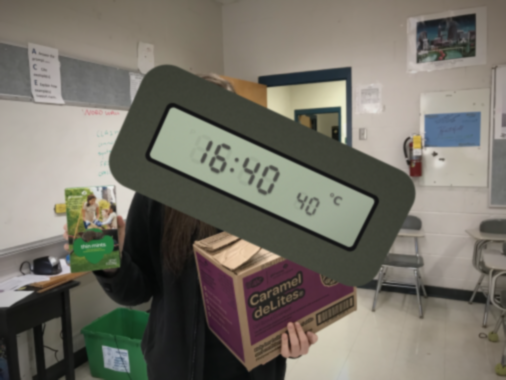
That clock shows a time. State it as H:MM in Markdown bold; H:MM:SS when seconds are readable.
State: **16:40**
